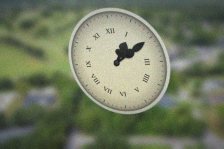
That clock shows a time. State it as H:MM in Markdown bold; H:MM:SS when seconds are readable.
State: **1:10**
